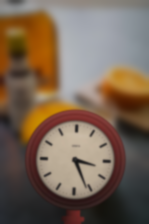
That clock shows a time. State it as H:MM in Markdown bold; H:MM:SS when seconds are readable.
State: **3:26**
